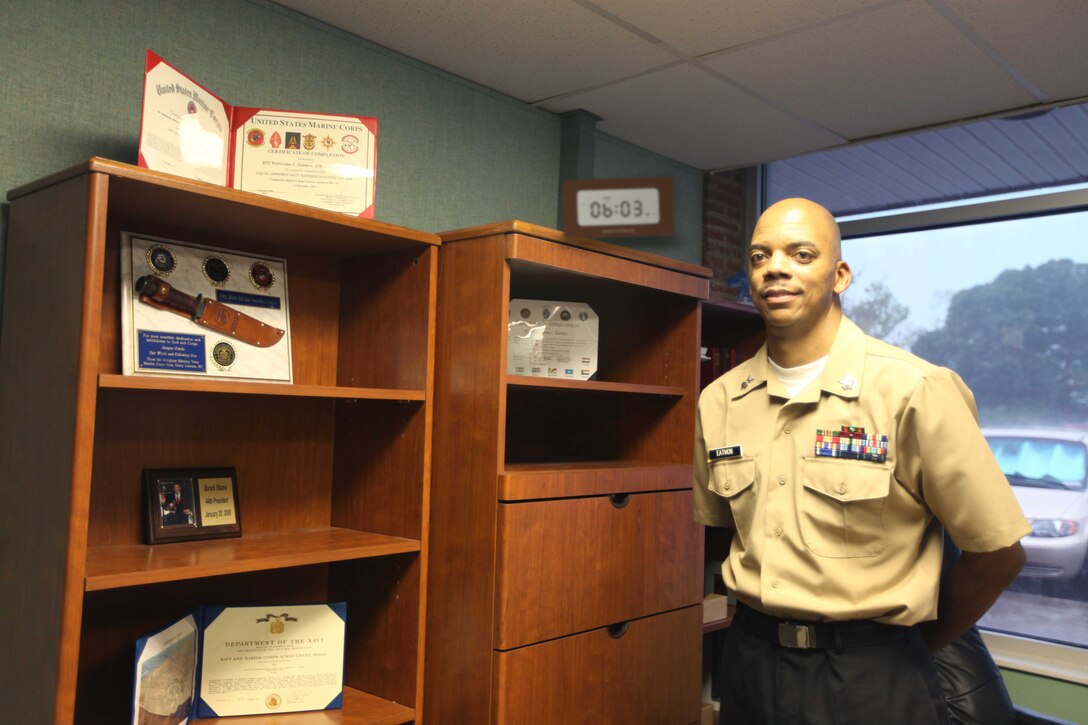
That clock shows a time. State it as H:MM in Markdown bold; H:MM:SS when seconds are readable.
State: **6:03**
